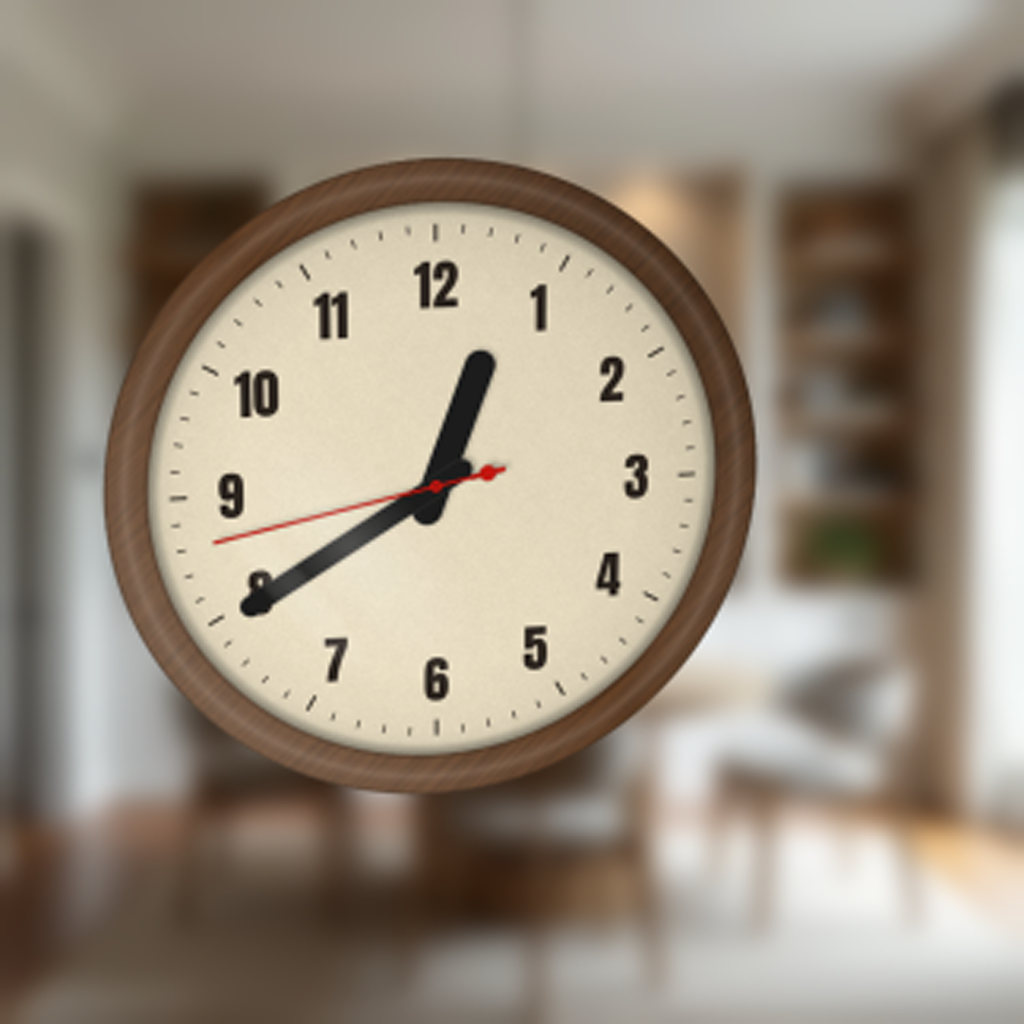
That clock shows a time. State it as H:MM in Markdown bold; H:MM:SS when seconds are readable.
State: **12:39:43**
